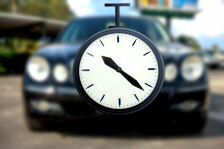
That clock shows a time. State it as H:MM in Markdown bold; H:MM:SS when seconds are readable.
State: **10:22**
